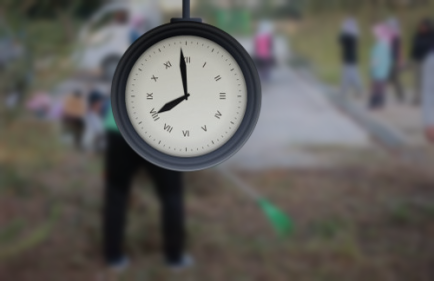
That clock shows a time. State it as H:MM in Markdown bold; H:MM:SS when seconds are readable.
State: **7:59**
